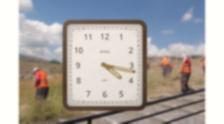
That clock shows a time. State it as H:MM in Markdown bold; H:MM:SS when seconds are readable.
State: **4:17**
